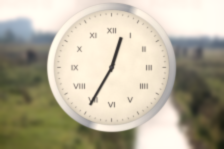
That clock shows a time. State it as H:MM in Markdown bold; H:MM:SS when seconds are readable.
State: **12:35**
